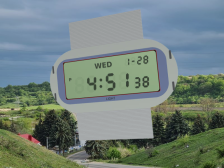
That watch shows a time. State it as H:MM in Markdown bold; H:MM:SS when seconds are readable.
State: **4:51:38**
